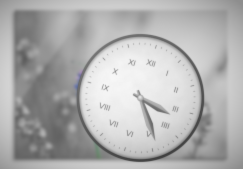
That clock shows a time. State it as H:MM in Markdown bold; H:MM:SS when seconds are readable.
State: **3:24**
